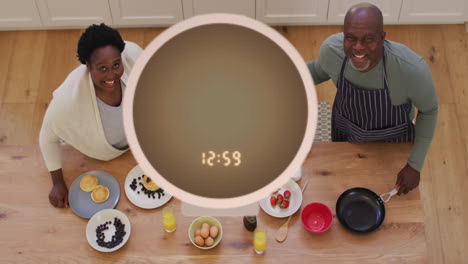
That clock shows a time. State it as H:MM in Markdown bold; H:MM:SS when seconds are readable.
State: **12:59**
